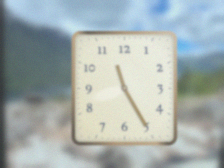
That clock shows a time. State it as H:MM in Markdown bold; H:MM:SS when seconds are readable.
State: **11:25**
